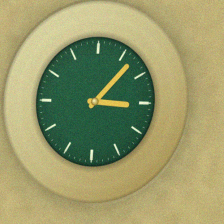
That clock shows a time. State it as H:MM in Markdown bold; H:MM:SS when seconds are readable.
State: **3:07**
